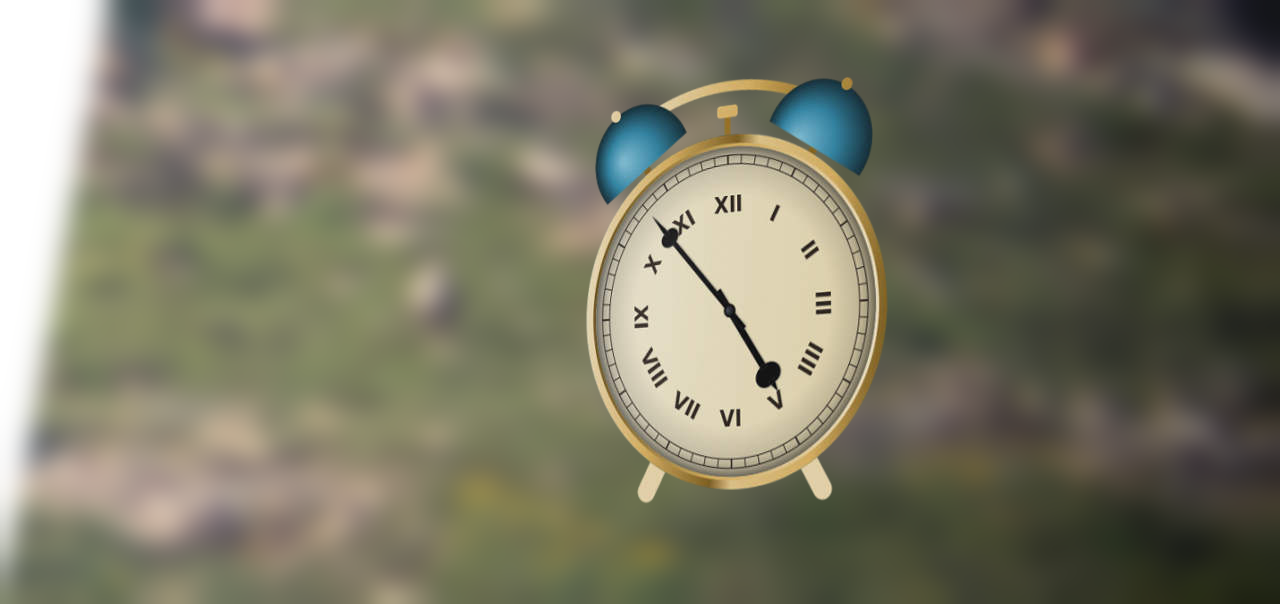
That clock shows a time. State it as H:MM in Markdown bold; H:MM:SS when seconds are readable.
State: **4:53**
